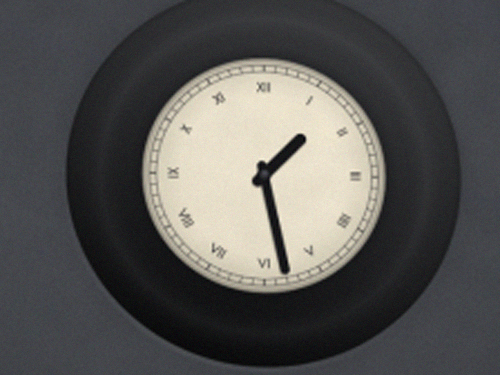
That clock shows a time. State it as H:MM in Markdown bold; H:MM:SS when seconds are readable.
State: **1:28**
